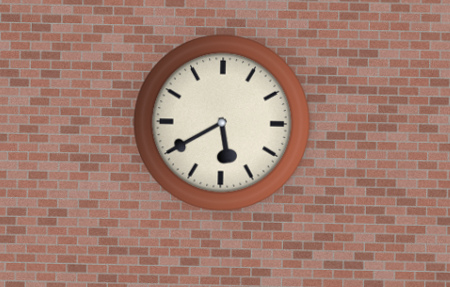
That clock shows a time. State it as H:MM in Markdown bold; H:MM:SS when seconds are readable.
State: **5:40**
